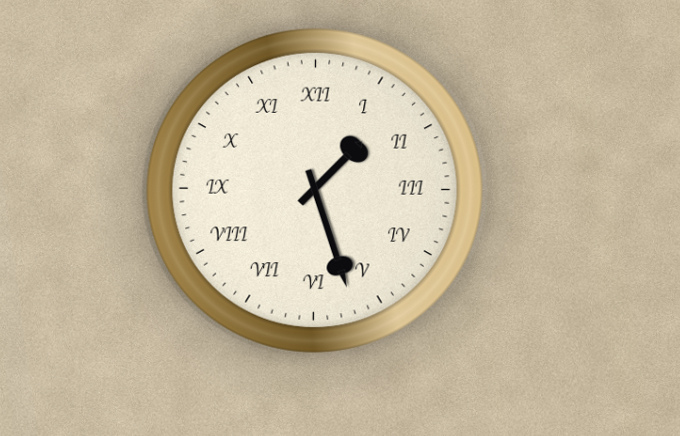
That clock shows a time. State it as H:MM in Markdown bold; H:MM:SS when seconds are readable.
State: **1:27**
